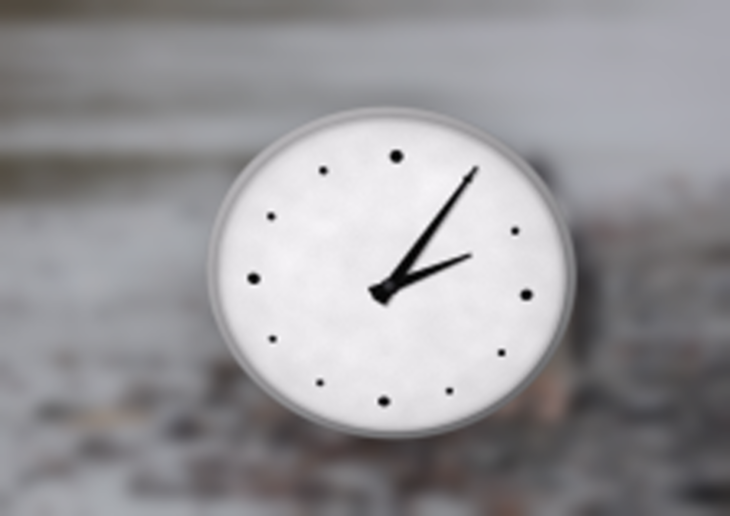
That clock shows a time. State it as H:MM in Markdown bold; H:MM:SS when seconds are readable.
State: **2:05**
